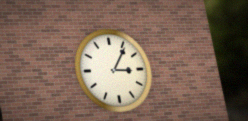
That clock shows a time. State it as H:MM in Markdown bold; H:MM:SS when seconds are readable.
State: **3:06**
